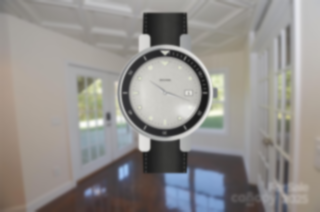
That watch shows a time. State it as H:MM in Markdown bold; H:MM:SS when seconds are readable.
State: **10:18**
